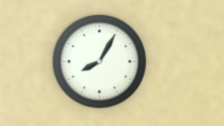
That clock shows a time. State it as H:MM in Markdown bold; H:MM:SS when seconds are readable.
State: **8:05**
